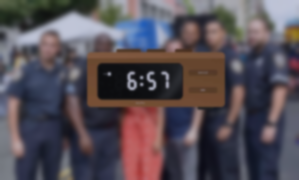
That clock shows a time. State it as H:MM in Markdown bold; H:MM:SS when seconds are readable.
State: **6:57**
